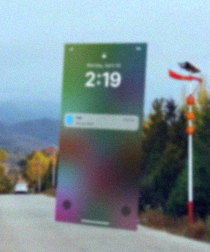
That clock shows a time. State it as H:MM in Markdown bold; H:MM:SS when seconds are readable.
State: **2:19**
